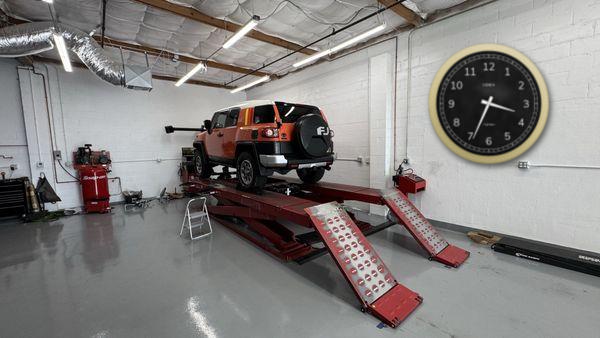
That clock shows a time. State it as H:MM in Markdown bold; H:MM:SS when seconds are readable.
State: **3:34**
